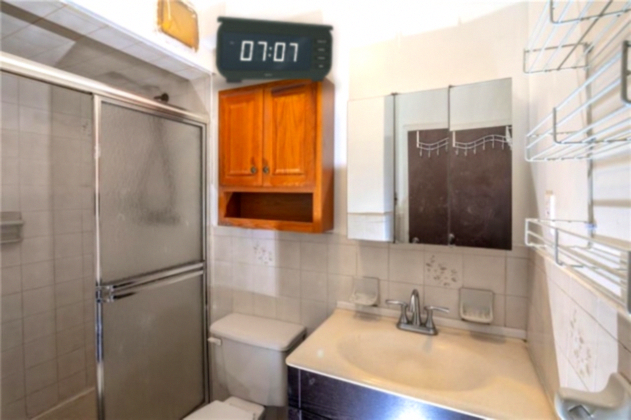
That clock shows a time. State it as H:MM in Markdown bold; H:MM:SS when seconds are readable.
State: **7:07**
